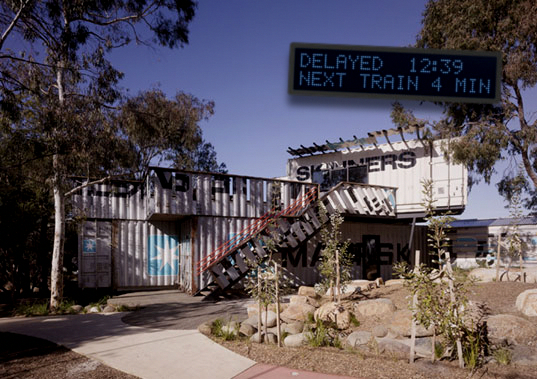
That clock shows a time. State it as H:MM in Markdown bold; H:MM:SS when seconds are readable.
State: **12:39**
